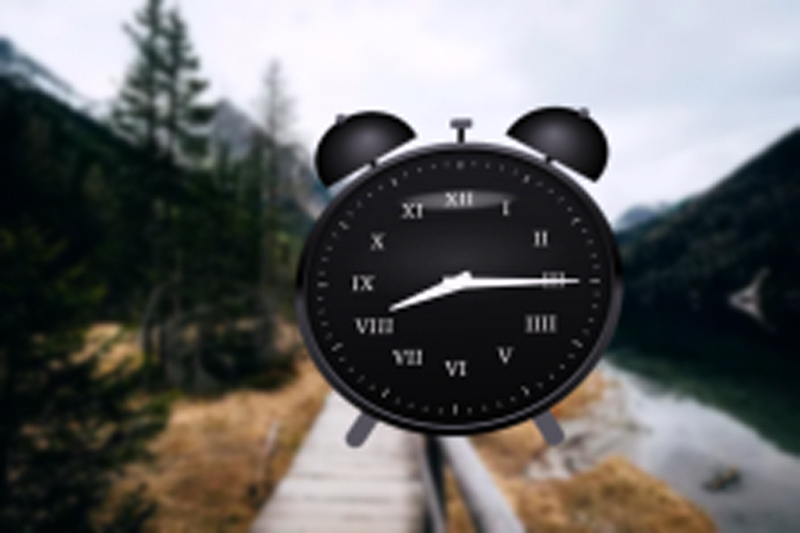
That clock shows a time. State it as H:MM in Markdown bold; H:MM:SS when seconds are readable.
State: **8:15**
